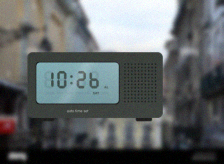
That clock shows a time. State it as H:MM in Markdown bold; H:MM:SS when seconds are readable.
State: **10:26**
